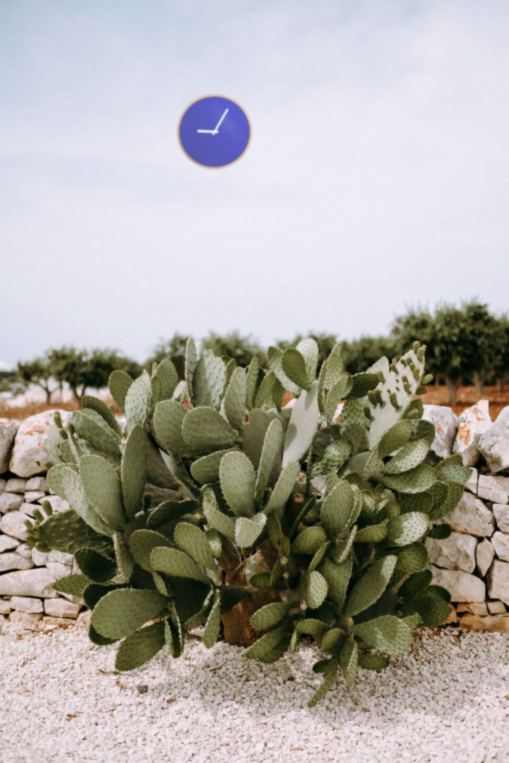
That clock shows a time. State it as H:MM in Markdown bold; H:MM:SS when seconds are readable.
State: **9:05**
